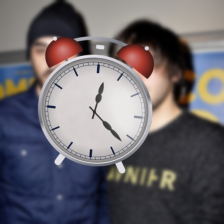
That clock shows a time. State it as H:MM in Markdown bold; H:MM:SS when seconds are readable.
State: **12:22**
